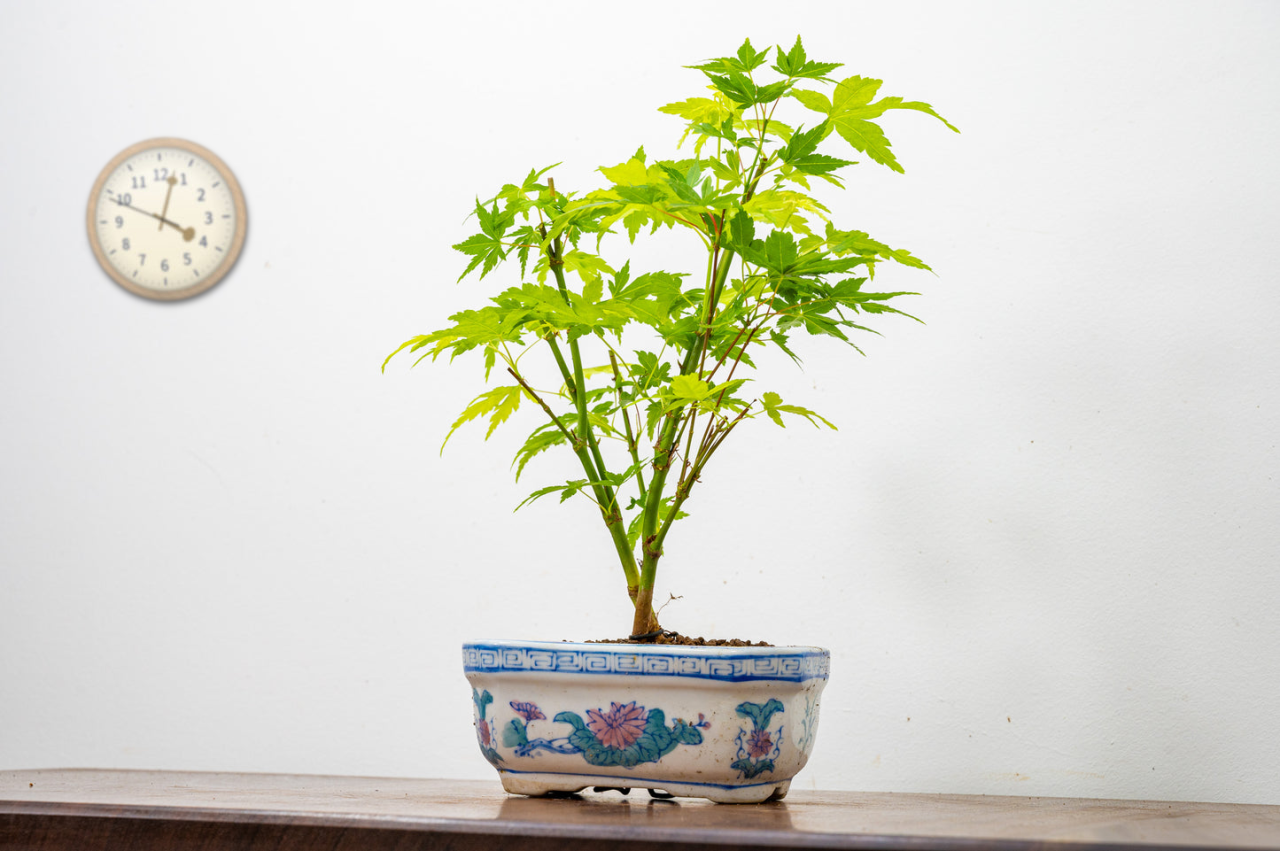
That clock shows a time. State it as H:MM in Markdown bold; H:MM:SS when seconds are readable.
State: **4:02:49**
